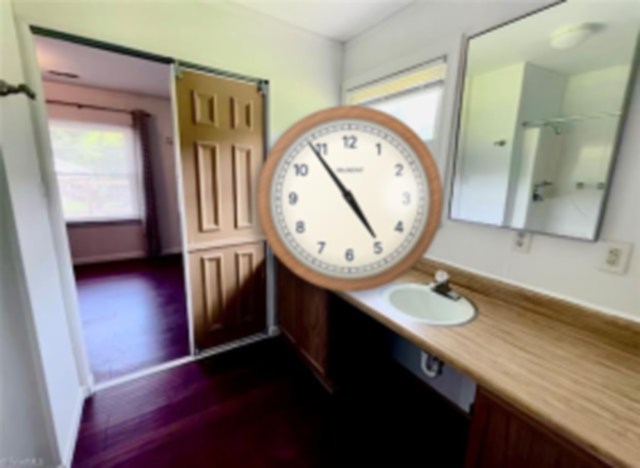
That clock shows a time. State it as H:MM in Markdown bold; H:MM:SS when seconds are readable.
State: **4:54**
